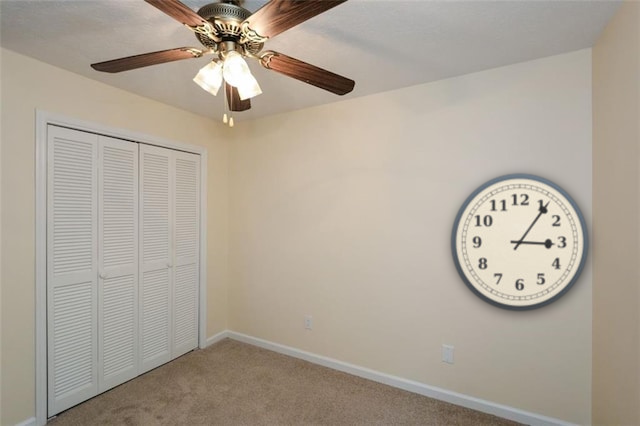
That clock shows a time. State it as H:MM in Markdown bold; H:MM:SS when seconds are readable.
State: **3:06**
